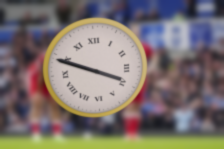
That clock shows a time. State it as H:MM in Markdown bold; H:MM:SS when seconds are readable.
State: **3:49**
